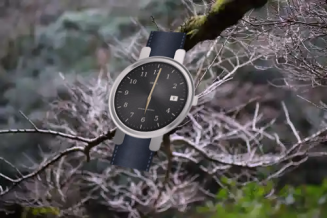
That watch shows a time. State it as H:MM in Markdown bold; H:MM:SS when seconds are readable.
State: **6:01**
